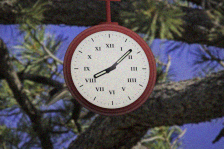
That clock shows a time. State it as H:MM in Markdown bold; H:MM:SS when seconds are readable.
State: **8:08**
